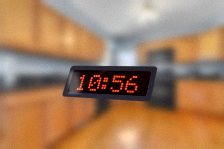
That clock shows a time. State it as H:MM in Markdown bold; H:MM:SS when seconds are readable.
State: **10:56**
